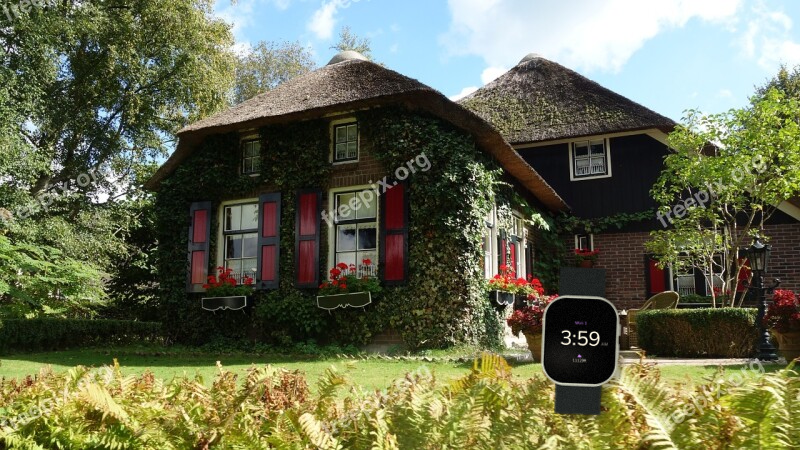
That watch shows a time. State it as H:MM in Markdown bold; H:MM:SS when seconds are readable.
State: **3:59**
